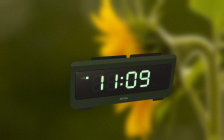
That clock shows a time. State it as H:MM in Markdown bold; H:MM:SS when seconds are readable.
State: **11:09**
